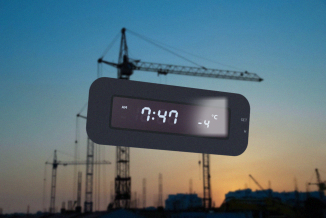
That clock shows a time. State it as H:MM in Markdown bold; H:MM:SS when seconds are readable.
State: **7:47**
